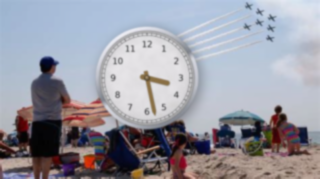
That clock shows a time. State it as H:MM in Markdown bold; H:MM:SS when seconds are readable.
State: **3:28**
